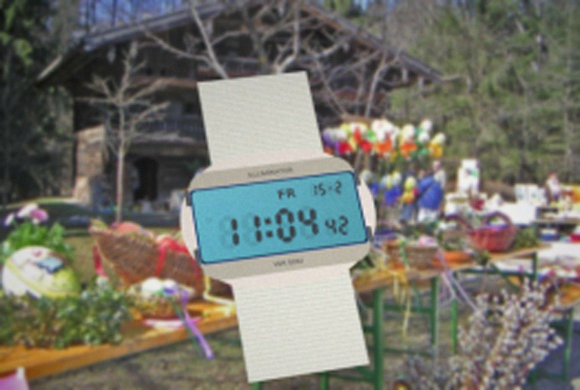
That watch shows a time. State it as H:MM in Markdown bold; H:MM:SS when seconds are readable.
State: **11:04:42**
